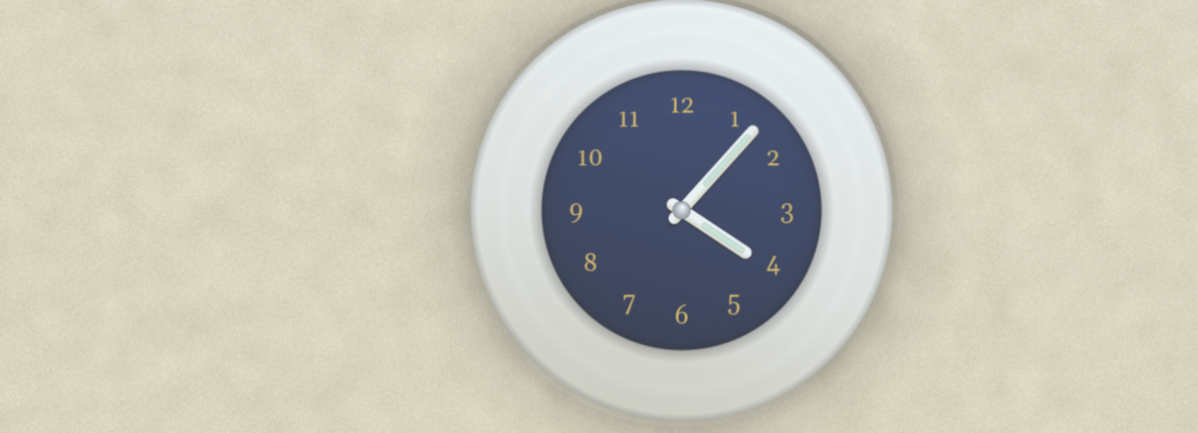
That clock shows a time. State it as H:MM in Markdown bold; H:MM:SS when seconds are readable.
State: **4:07**
